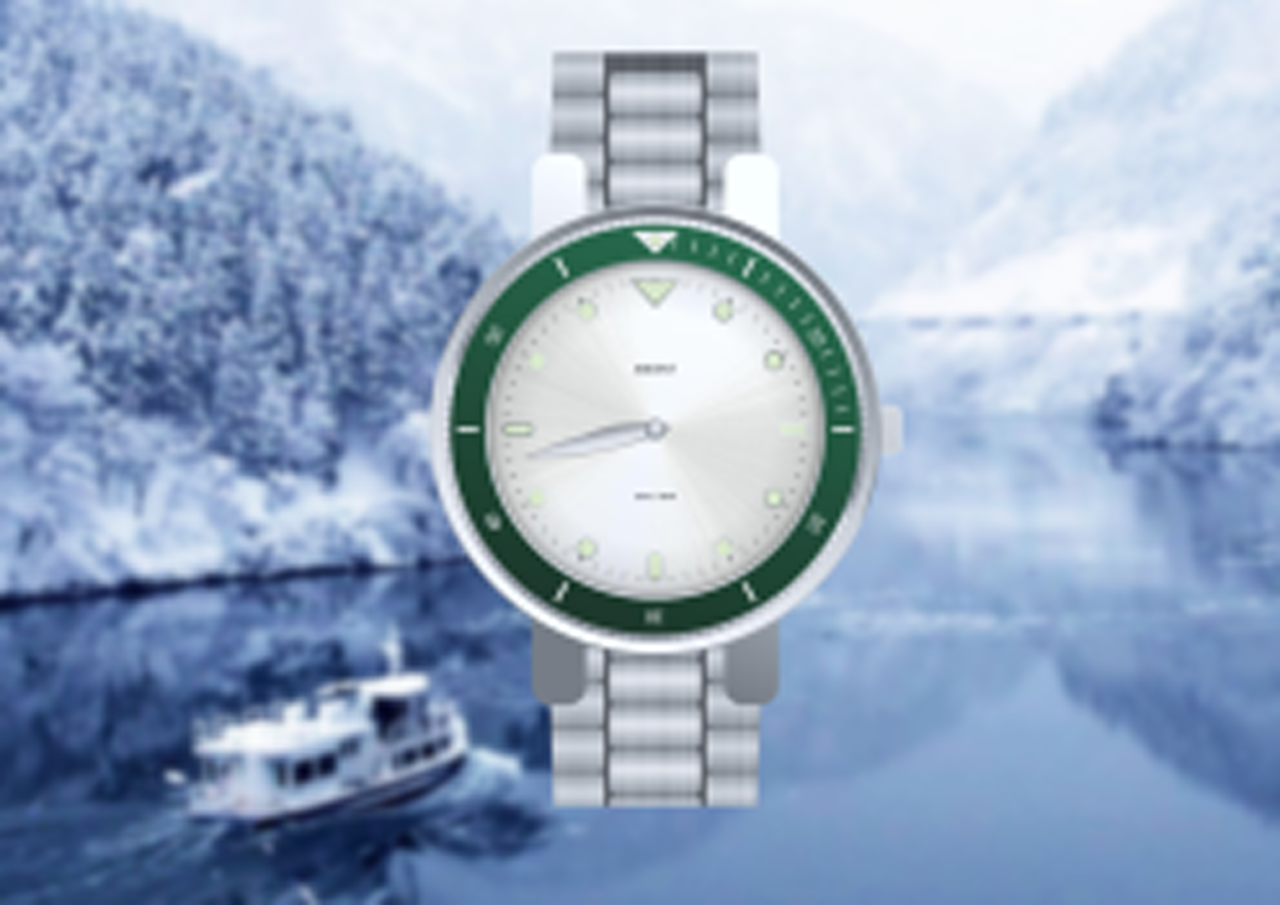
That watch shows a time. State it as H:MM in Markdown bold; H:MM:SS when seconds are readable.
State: **8:43**
